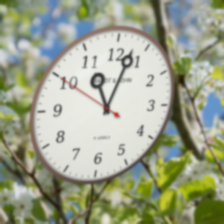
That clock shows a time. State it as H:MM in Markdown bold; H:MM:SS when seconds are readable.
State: **11:02:50**
